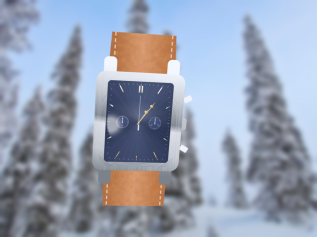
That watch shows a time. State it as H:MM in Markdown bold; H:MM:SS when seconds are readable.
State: **1:06**
